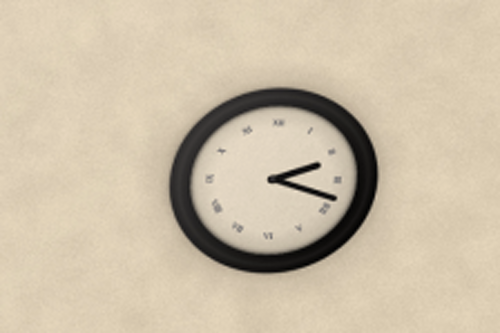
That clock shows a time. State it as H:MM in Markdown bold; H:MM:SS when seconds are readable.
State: **2:18**
